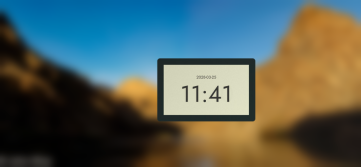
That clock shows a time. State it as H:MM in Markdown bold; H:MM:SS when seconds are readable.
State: **11:41**
